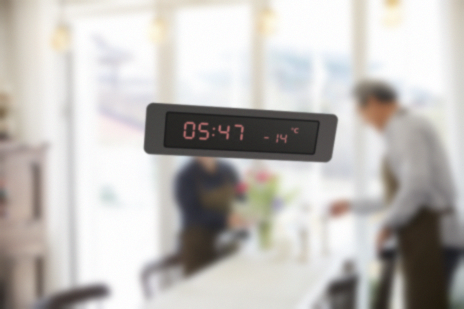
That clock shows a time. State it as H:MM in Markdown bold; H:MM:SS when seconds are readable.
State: **5:47**
